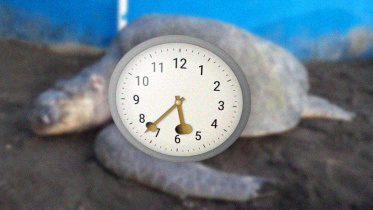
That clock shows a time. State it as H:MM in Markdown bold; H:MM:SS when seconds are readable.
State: **5:37**
